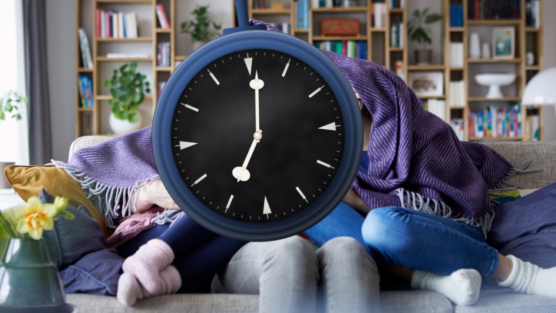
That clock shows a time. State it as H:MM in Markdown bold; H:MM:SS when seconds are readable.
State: **7:01**
